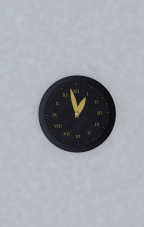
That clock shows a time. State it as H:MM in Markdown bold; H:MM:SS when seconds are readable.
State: **12:58**
